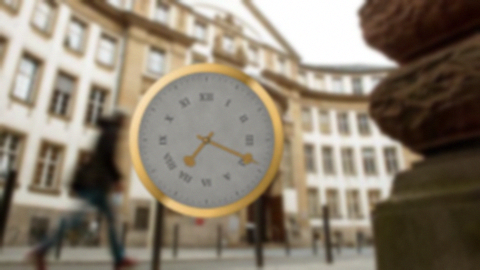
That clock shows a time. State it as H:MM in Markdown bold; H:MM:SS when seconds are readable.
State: **7:19**
